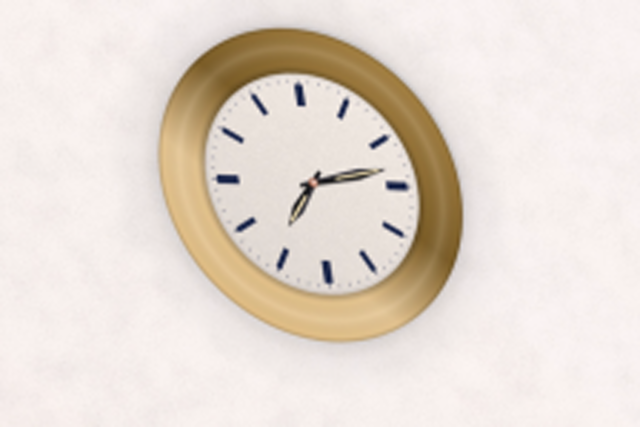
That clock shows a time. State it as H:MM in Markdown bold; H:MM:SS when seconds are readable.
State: **7:13**
